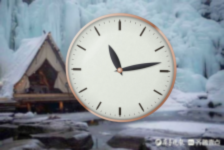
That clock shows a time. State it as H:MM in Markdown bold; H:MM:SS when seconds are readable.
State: **11:13**
